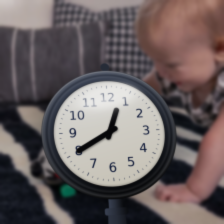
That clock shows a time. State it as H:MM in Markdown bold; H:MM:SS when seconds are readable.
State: **12:40**
